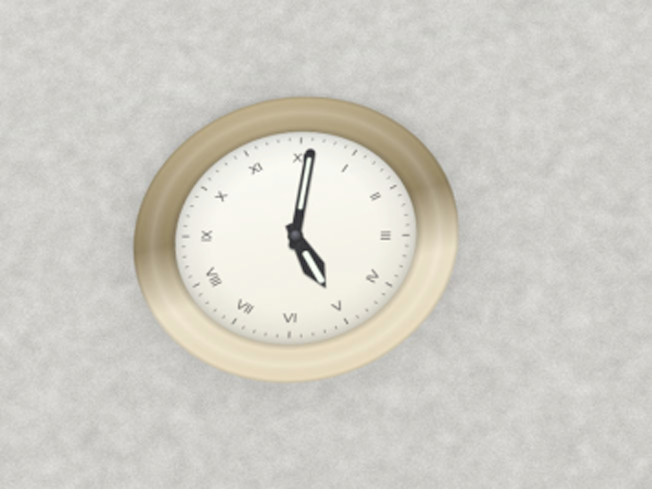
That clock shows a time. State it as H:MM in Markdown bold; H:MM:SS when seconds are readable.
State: **5:01**
